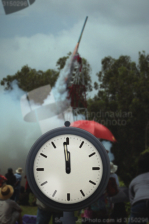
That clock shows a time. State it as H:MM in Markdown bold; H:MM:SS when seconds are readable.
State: **11:59**
